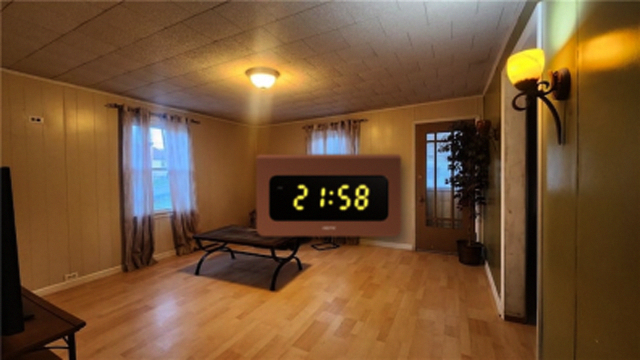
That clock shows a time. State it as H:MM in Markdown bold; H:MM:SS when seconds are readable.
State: **21:58**
